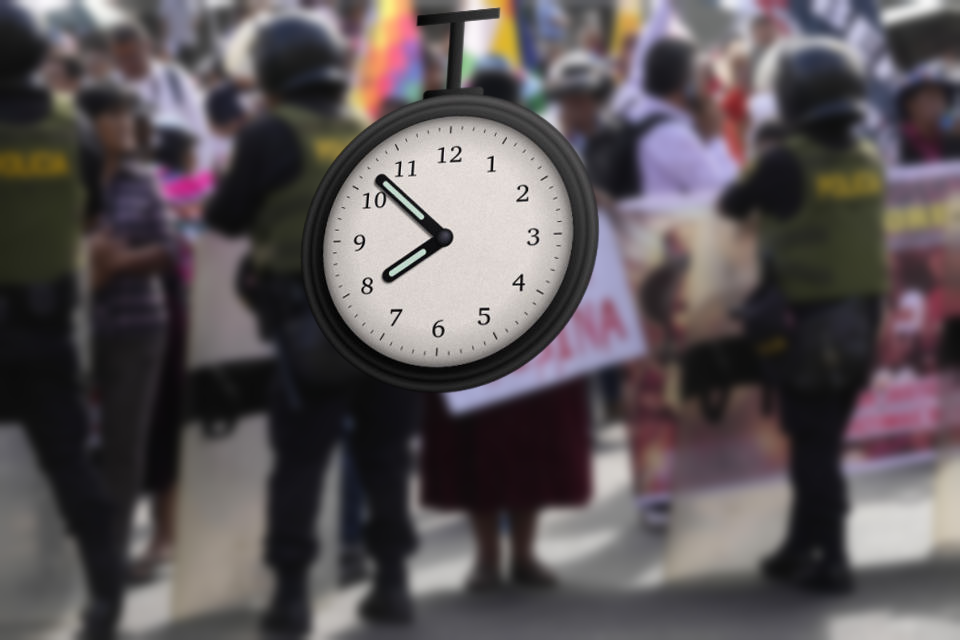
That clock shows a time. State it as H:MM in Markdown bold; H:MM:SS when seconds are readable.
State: **7:52**
